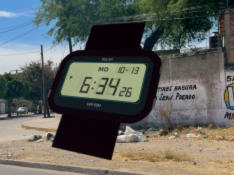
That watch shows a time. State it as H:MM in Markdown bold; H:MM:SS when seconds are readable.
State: **6:34**
